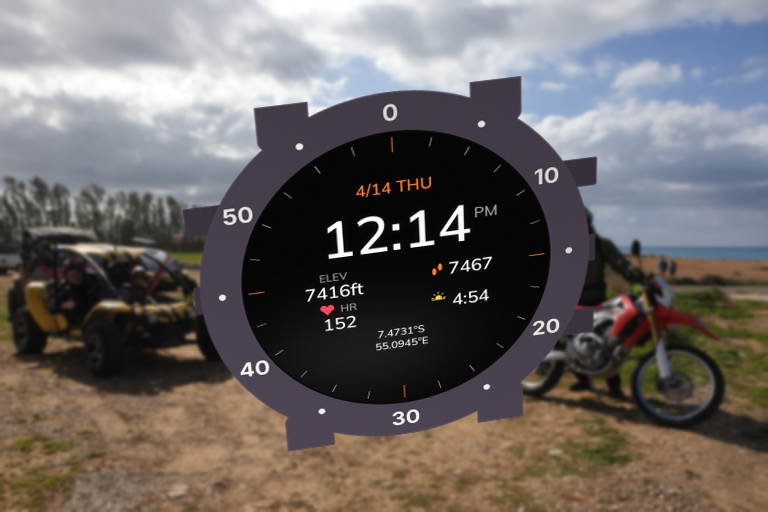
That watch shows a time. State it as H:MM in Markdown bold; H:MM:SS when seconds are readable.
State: **12:14**
